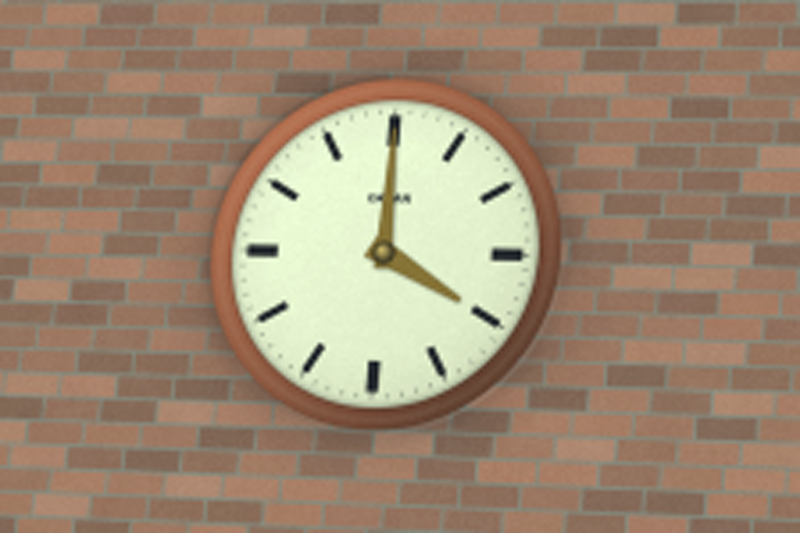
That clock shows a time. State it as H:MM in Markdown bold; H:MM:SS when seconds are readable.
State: **4:00**
